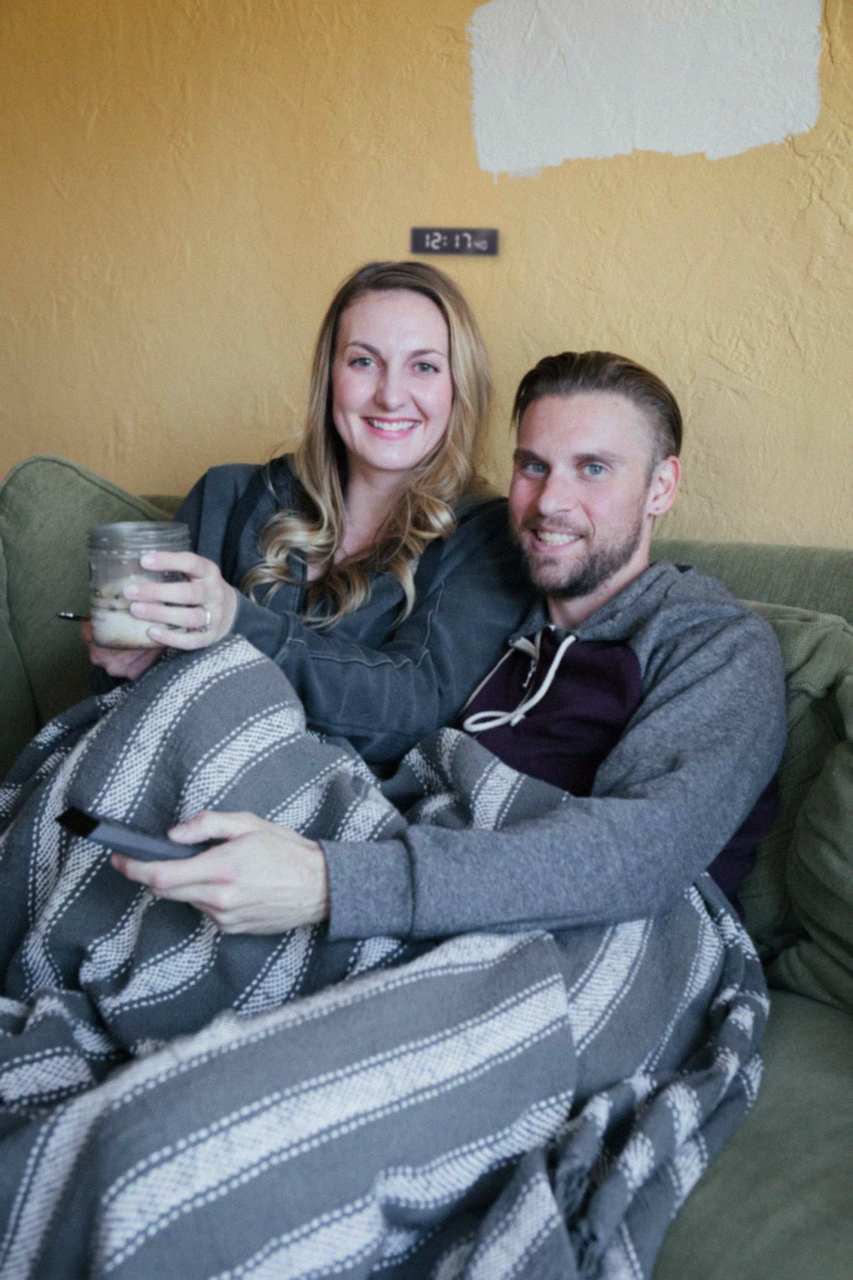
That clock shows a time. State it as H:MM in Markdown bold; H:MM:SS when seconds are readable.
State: **12:17**
